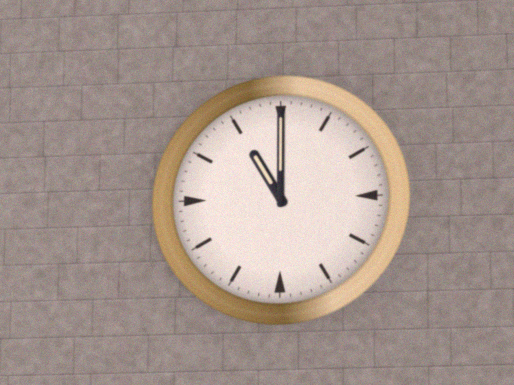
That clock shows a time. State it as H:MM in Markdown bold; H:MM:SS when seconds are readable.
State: **11:00**
